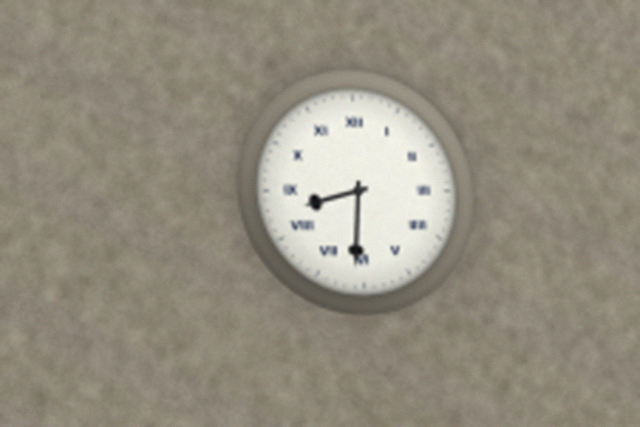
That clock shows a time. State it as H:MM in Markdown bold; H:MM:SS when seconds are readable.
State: **8:31**
